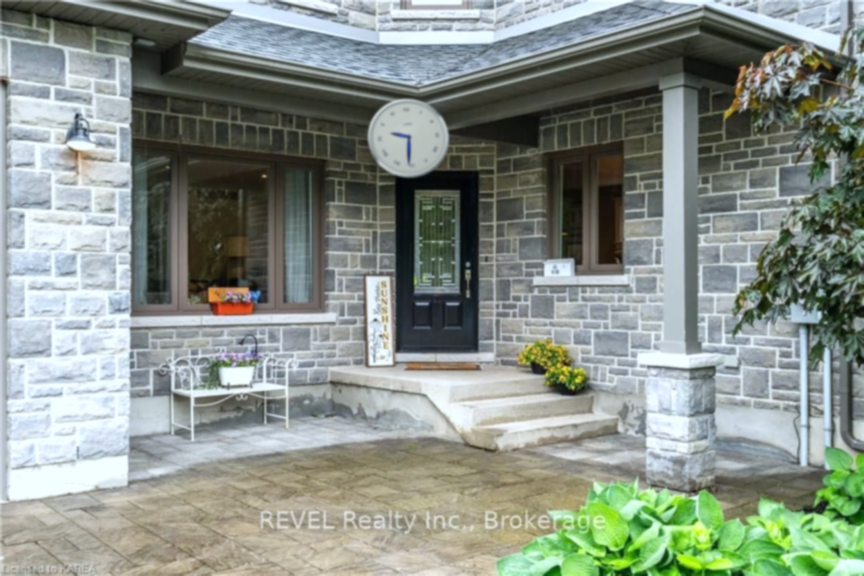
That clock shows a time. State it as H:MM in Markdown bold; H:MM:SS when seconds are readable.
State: **9:31**
